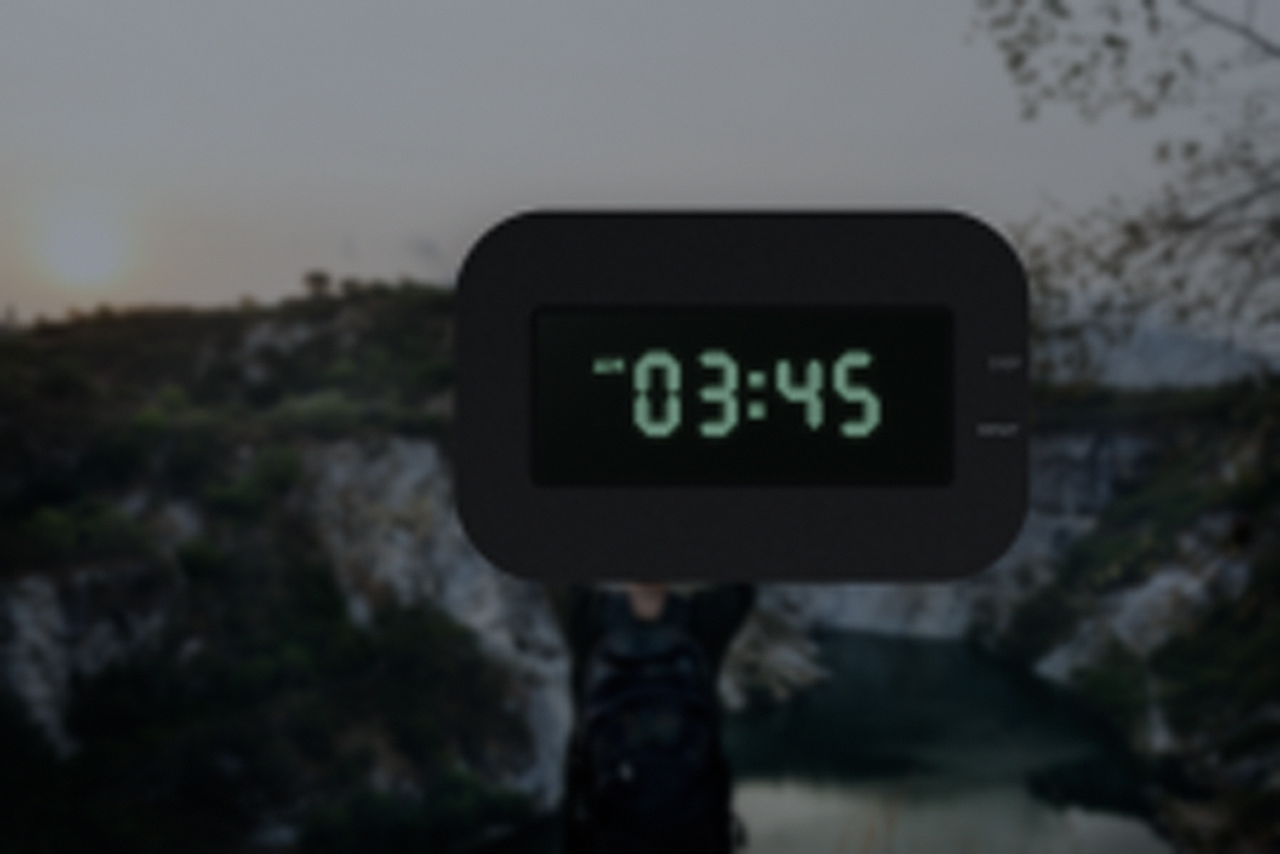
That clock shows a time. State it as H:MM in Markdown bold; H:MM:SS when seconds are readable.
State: **3:45**
